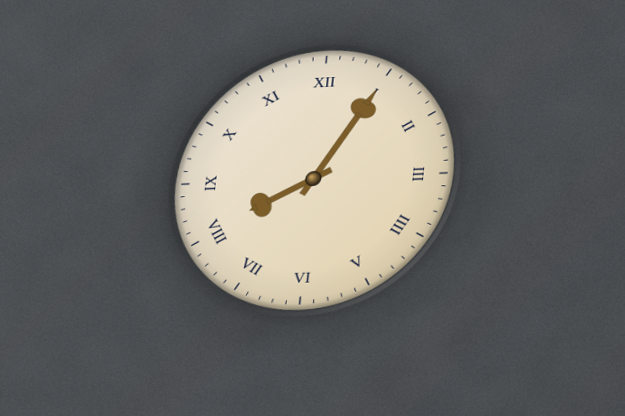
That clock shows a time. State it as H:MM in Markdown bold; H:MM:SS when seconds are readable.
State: **8:05**
